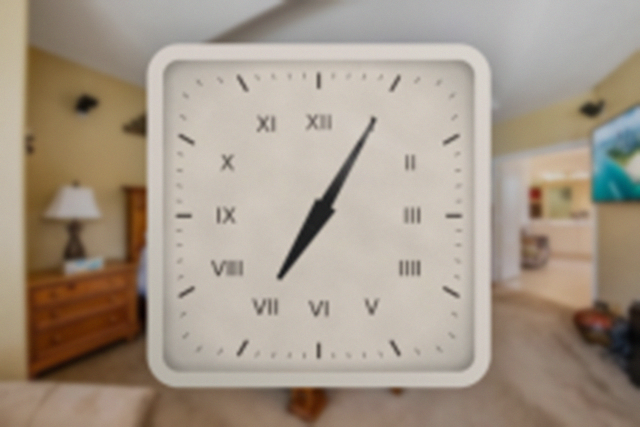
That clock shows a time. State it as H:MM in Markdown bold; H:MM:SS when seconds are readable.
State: **7:05**
